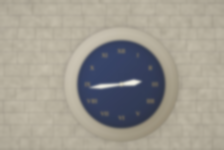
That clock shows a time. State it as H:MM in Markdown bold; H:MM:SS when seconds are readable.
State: **2:44**
